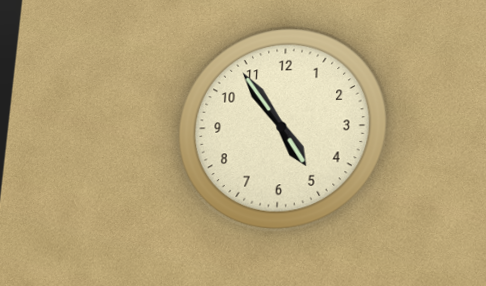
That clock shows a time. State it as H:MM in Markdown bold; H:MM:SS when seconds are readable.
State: **4:54**
